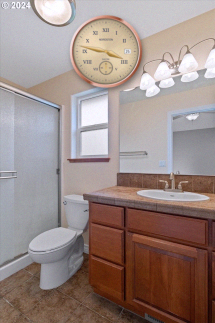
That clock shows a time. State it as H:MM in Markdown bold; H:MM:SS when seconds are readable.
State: **3:47**
